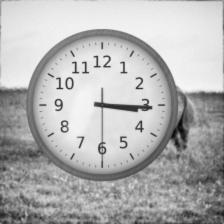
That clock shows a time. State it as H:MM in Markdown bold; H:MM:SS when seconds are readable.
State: **3:15:30**
